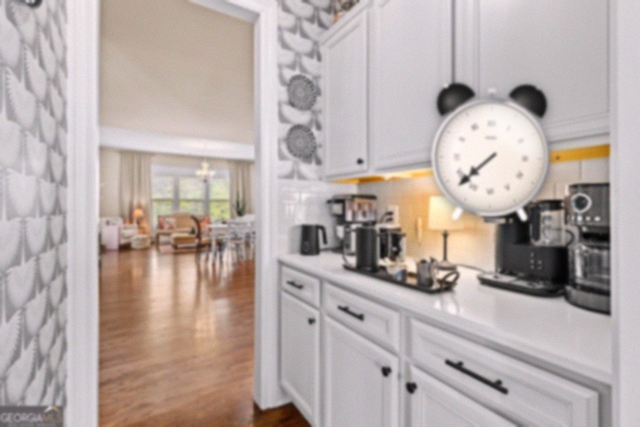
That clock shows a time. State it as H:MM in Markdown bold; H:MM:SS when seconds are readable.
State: **7:38**
